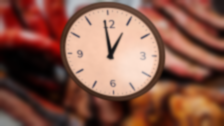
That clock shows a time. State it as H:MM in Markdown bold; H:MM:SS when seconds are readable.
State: **12:59**
